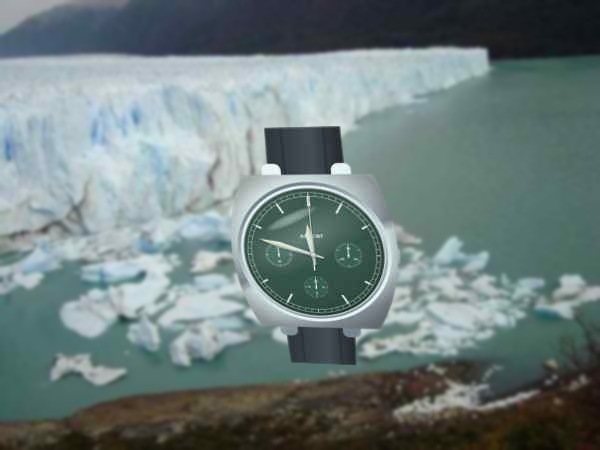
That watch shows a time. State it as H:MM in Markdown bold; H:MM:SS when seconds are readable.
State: **11:48**
